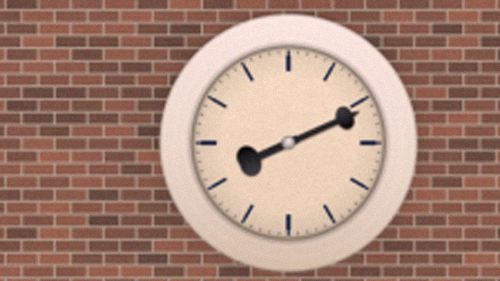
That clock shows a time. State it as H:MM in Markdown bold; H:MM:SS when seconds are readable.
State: **8:11**
